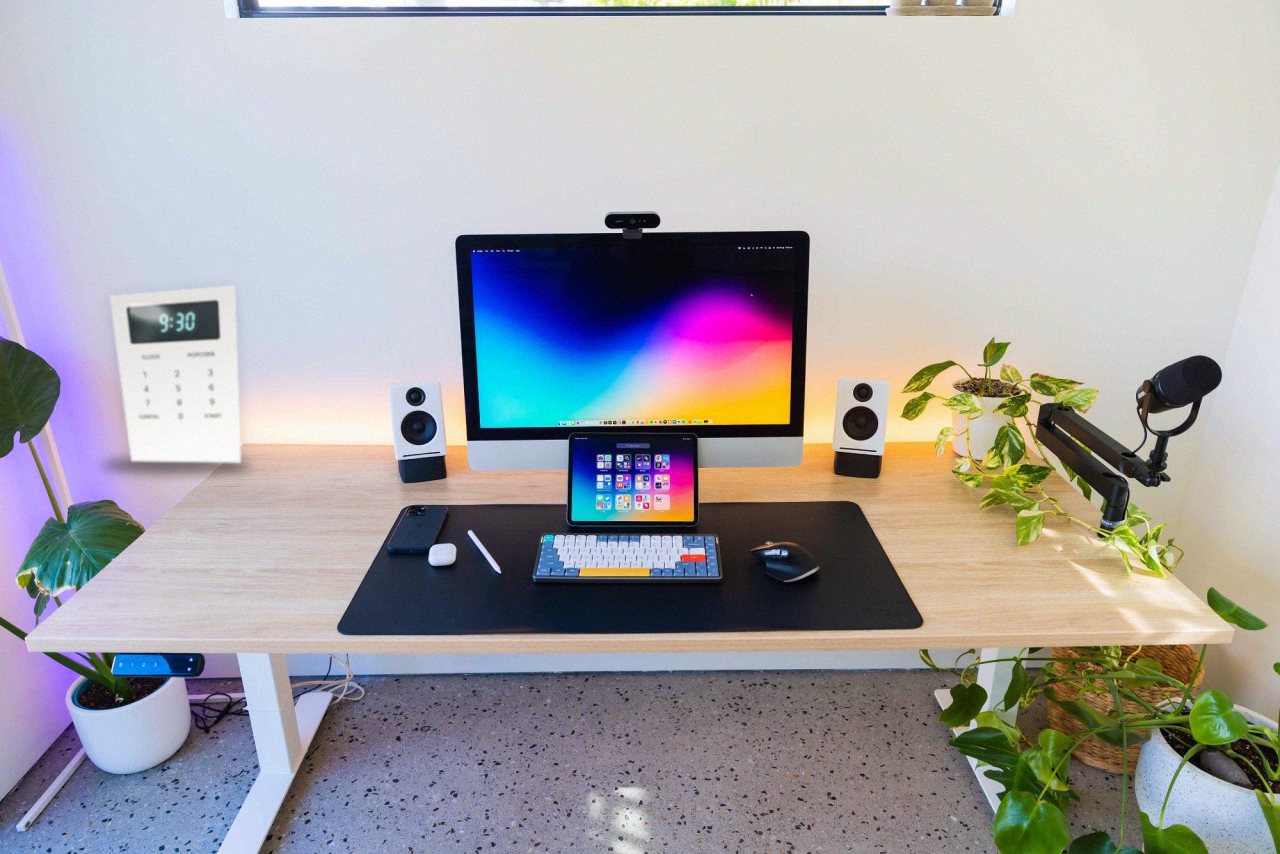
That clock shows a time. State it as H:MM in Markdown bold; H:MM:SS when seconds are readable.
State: **9:30**
